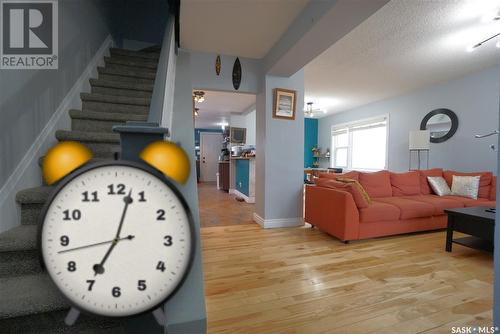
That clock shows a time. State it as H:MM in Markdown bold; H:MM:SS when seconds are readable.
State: **7:02:43**
